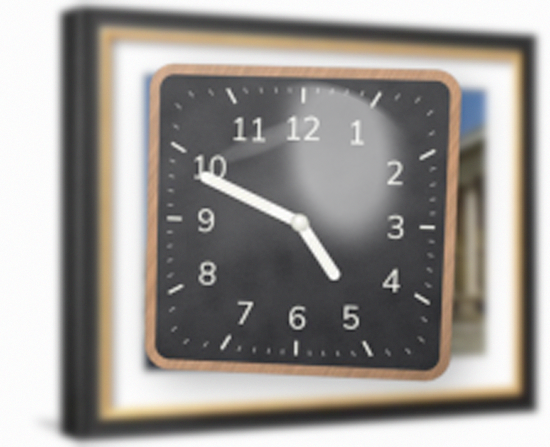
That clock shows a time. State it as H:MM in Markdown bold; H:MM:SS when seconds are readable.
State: **4:49**
